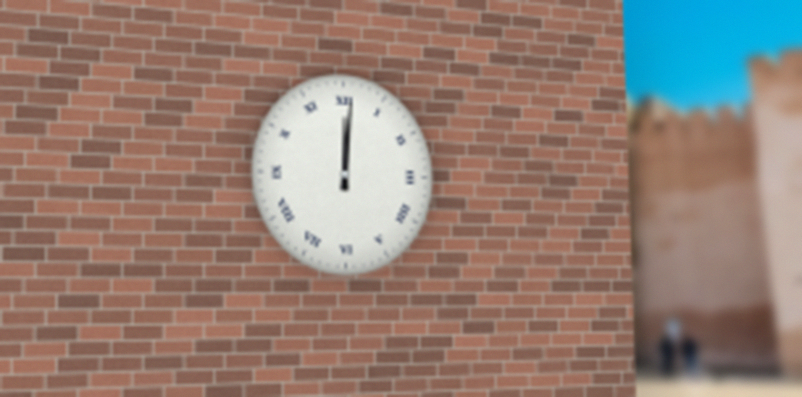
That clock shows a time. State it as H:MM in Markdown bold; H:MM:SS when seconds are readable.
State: **12:01**
